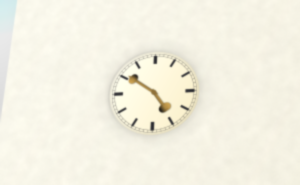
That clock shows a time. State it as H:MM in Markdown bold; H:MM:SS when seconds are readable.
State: **4:51**
